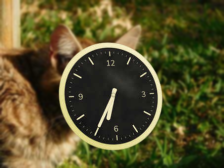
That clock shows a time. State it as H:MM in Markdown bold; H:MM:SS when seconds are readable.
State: **6:35**
